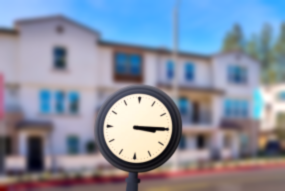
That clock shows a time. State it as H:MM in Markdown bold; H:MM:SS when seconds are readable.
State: **3:15**
